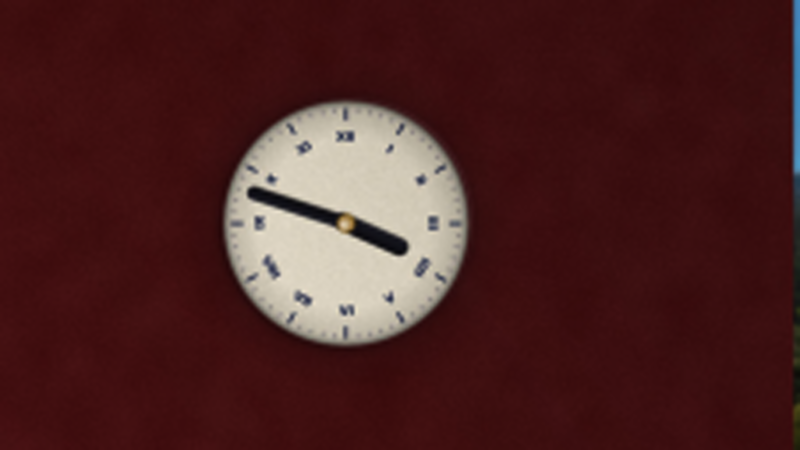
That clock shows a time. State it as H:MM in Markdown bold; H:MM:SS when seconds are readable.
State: **3:48**
